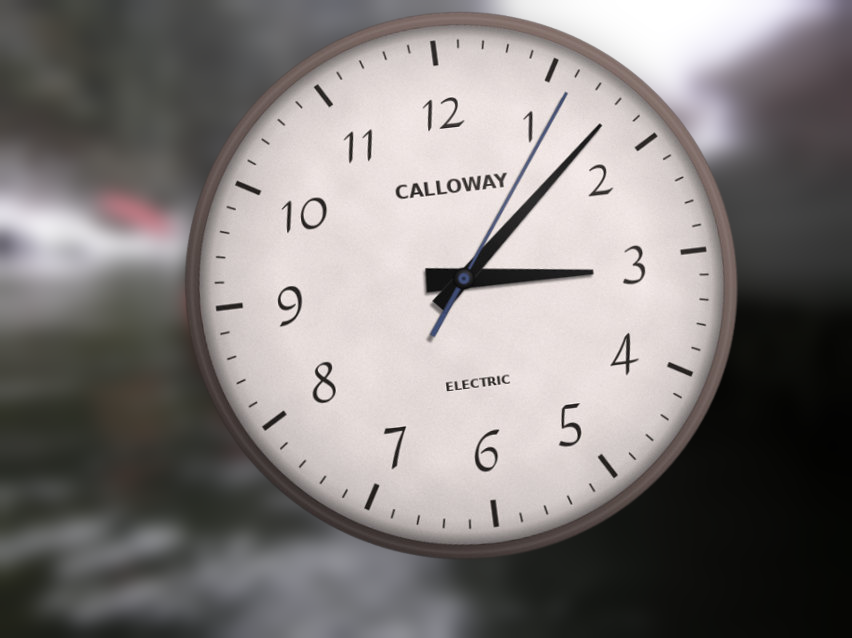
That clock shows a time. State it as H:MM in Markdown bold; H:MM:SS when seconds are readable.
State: **3:08:06**
